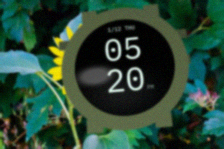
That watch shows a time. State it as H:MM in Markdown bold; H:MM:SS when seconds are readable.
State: **5:20**
